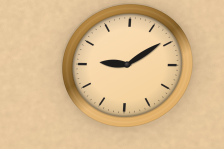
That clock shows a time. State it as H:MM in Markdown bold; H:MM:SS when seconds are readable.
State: **9:09**
